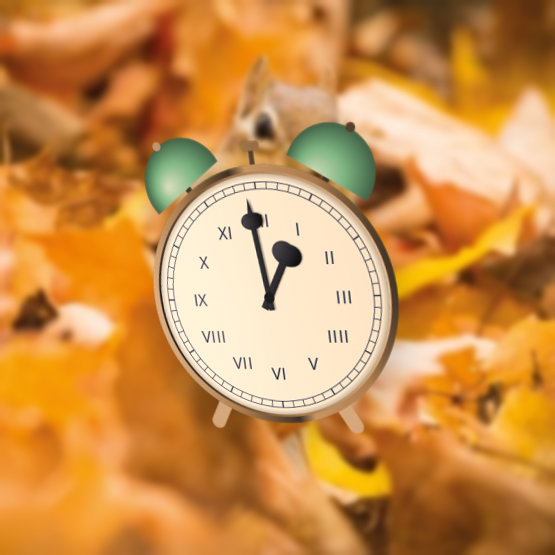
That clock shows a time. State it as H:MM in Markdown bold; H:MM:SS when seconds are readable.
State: **12:59**
